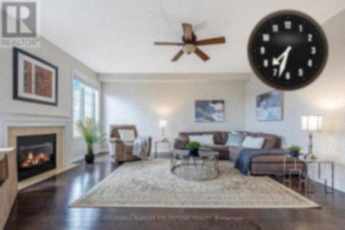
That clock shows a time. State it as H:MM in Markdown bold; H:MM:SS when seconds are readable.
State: **7:33**
